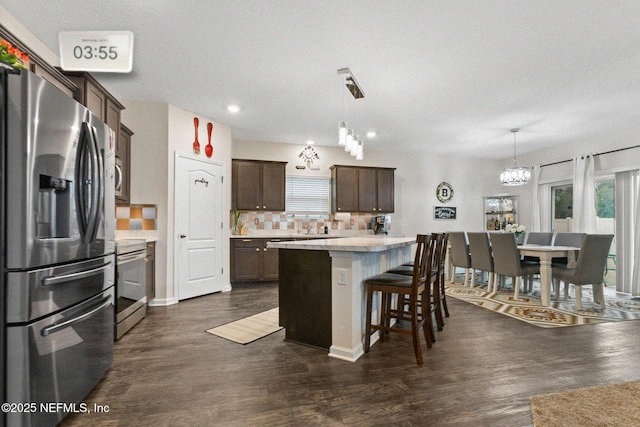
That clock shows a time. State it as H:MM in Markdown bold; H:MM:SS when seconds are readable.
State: **3:55**
